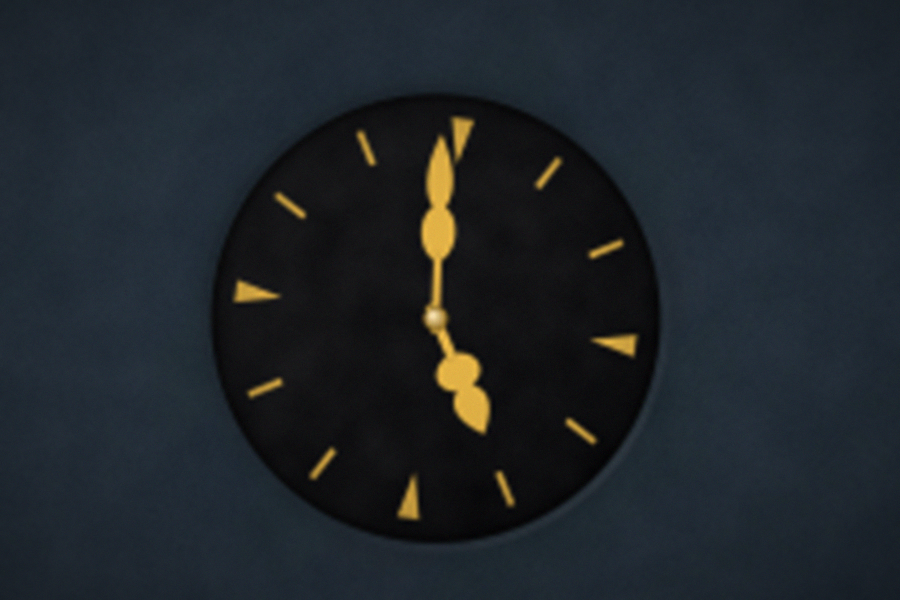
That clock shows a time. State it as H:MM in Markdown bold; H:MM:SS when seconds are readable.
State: **4:59**
